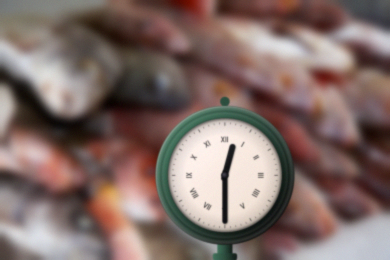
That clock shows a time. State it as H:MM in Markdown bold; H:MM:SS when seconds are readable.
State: **12:30**
